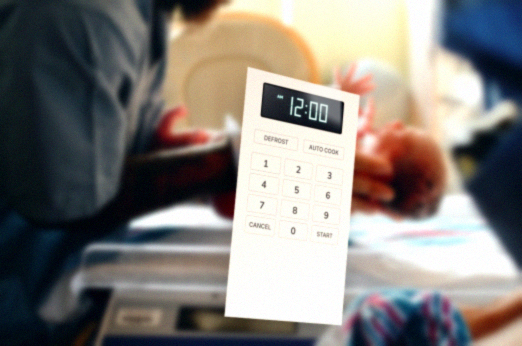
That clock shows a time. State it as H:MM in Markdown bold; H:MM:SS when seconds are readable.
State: **12:00**
